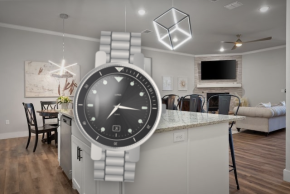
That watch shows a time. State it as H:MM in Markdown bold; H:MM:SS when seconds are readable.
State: **7:16**
